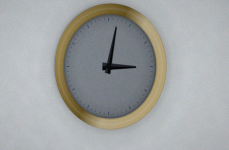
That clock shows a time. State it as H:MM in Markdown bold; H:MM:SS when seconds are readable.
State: **3:02**
